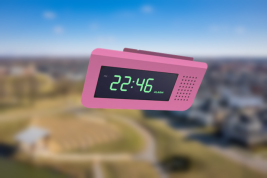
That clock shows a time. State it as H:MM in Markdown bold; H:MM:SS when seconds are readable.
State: **22:46**
